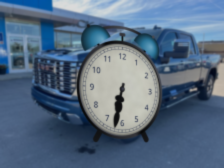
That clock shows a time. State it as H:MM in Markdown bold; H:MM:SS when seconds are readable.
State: **6:32**
